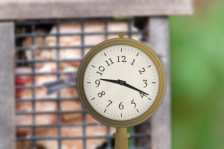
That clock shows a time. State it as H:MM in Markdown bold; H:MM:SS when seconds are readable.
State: **9:19**
